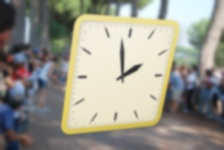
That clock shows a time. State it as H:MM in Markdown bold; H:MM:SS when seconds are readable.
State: **1:58**
